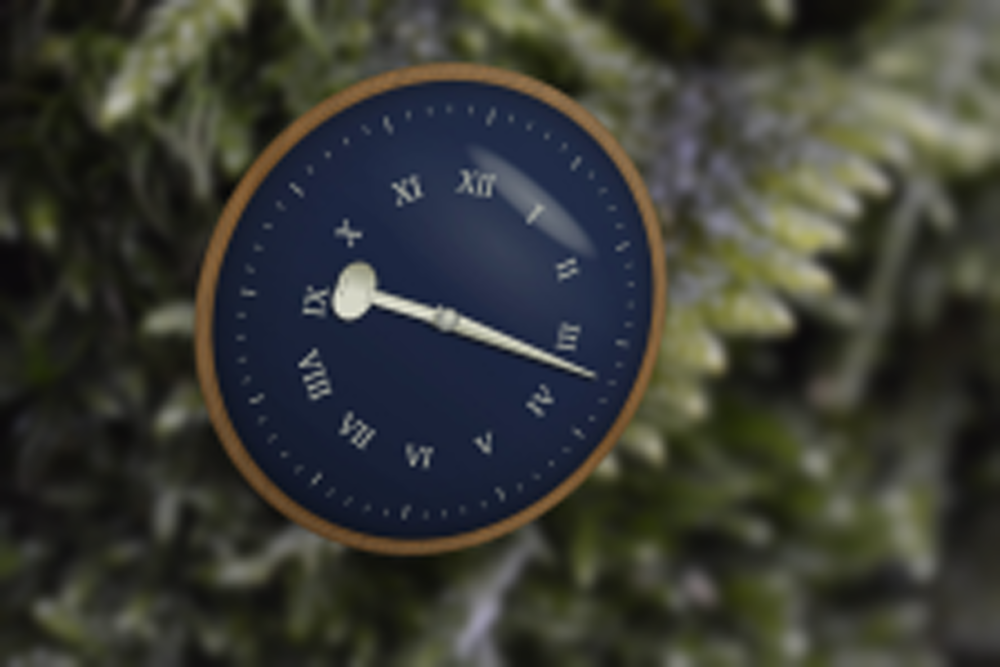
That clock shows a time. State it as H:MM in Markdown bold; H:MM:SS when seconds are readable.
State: **9:17**
